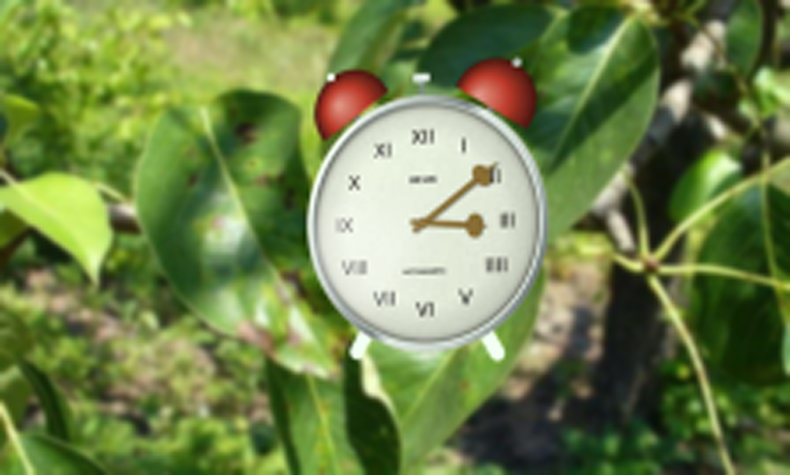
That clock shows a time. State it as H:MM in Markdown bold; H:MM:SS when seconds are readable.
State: **3:09**
